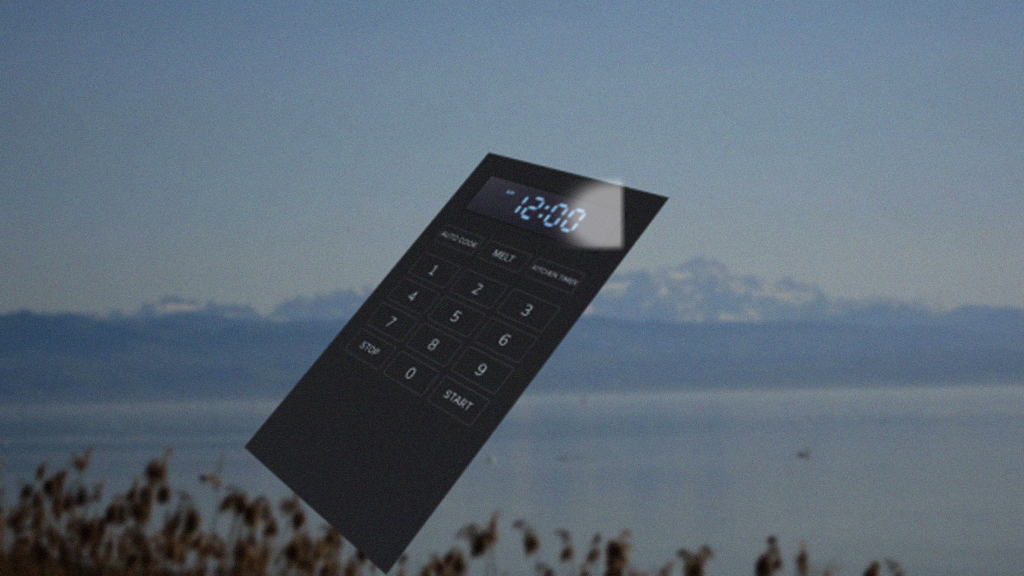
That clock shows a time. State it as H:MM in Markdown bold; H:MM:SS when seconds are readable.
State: **12:00**
